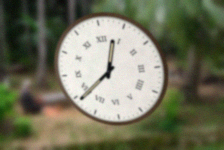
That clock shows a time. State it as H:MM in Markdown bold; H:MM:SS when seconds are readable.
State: **12:39**
